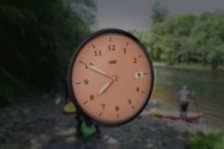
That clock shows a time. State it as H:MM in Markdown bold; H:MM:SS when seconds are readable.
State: **7:50**
